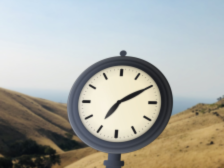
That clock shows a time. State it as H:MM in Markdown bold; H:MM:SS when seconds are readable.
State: **7:10**
